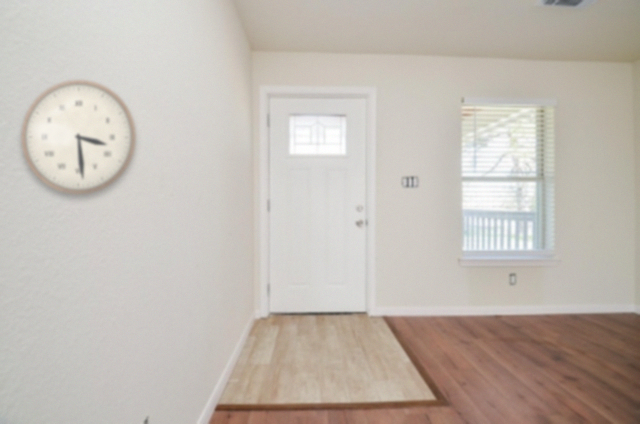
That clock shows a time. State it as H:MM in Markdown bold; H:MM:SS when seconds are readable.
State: **3:29**
